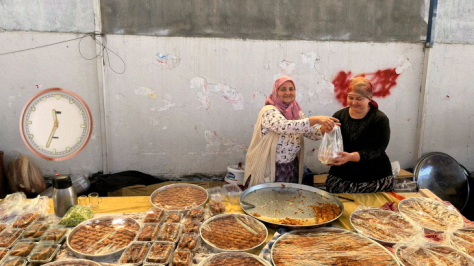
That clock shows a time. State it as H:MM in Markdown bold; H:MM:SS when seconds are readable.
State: **11:33**
